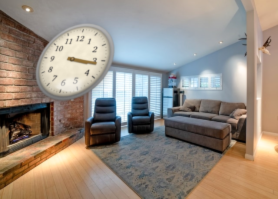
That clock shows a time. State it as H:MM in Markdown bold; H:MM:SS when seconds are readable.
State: **3:16**
